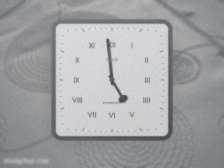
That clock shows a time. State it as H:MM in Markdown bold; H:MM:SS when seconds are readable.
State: **4:59**
